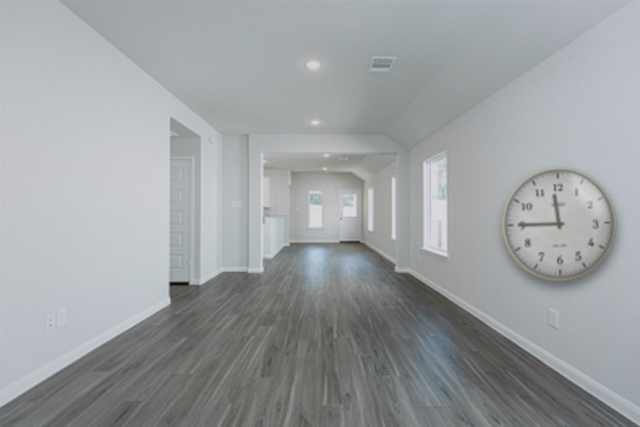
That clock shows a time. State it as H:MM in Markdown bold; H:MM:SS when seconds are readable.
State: **11:45**
